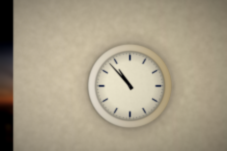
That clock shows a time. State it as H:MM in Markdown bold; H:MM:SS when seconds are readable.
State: **10:53**
